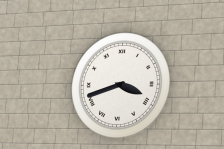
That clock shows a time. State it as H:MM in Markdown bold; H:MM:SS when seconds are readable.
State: **3:42**
